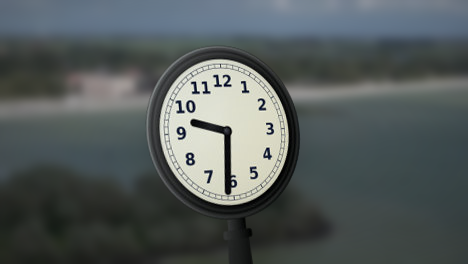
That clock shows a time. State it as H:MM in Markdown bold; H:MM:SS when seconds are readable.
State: **9:31**
